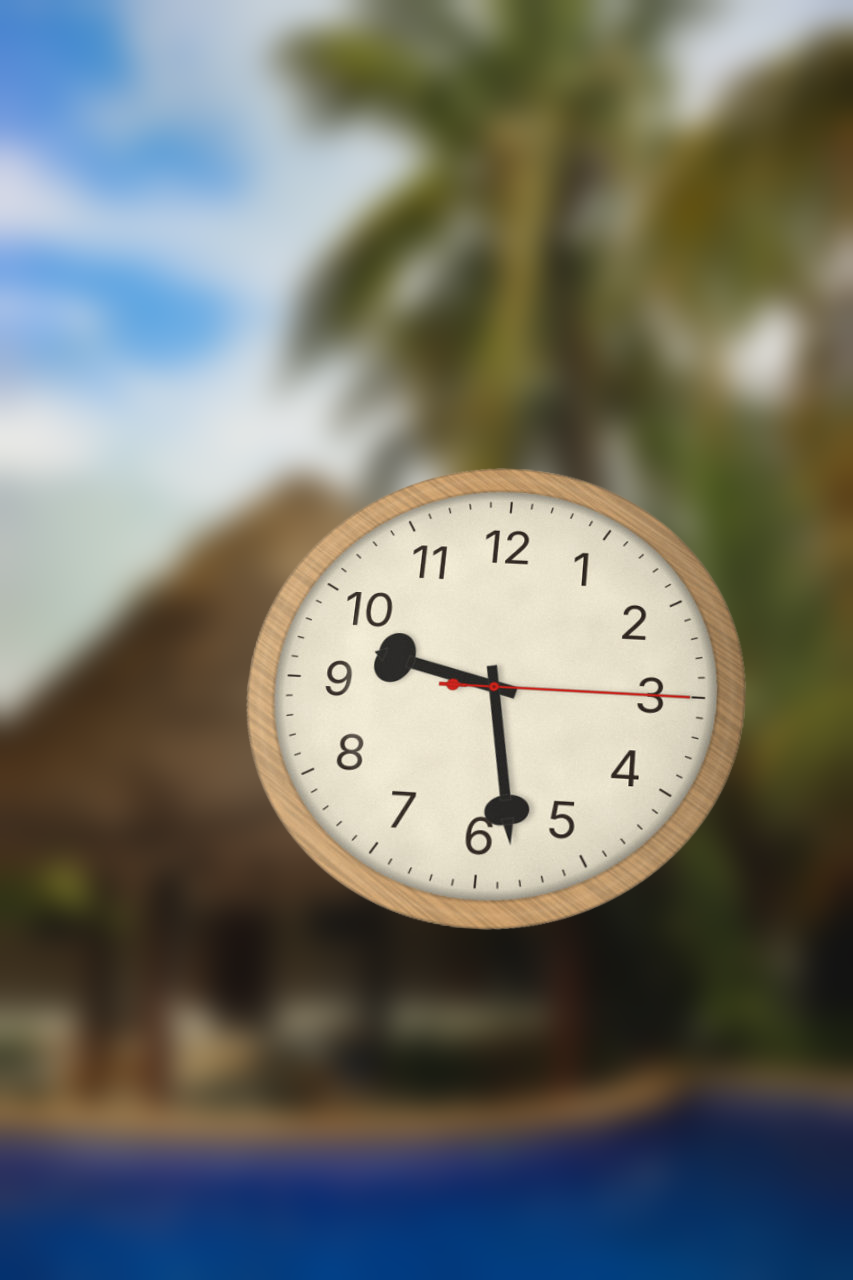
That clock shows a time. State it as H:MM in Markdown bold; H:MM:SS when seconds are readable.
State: **9:28:15**
